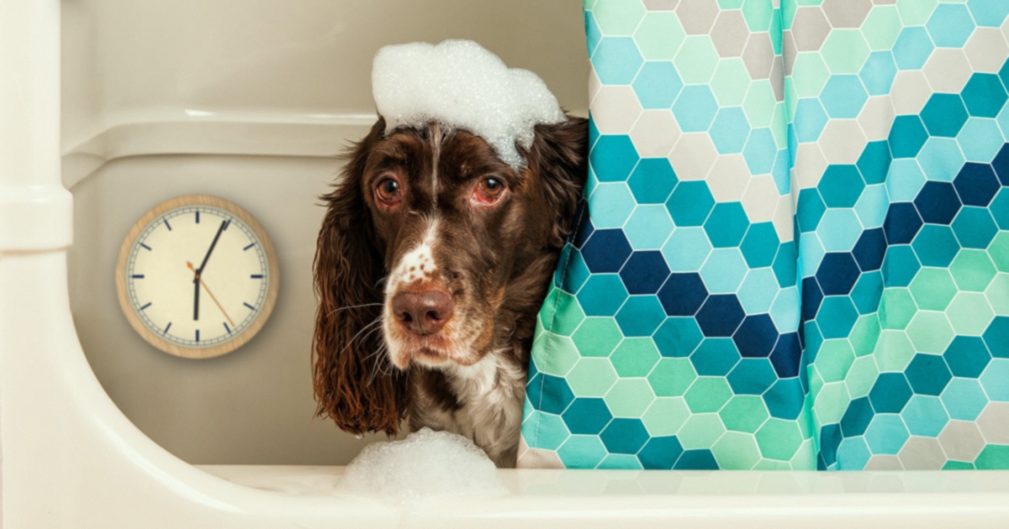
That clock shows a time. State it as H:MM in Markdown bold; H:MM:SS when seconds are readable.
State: **6:04:24**
